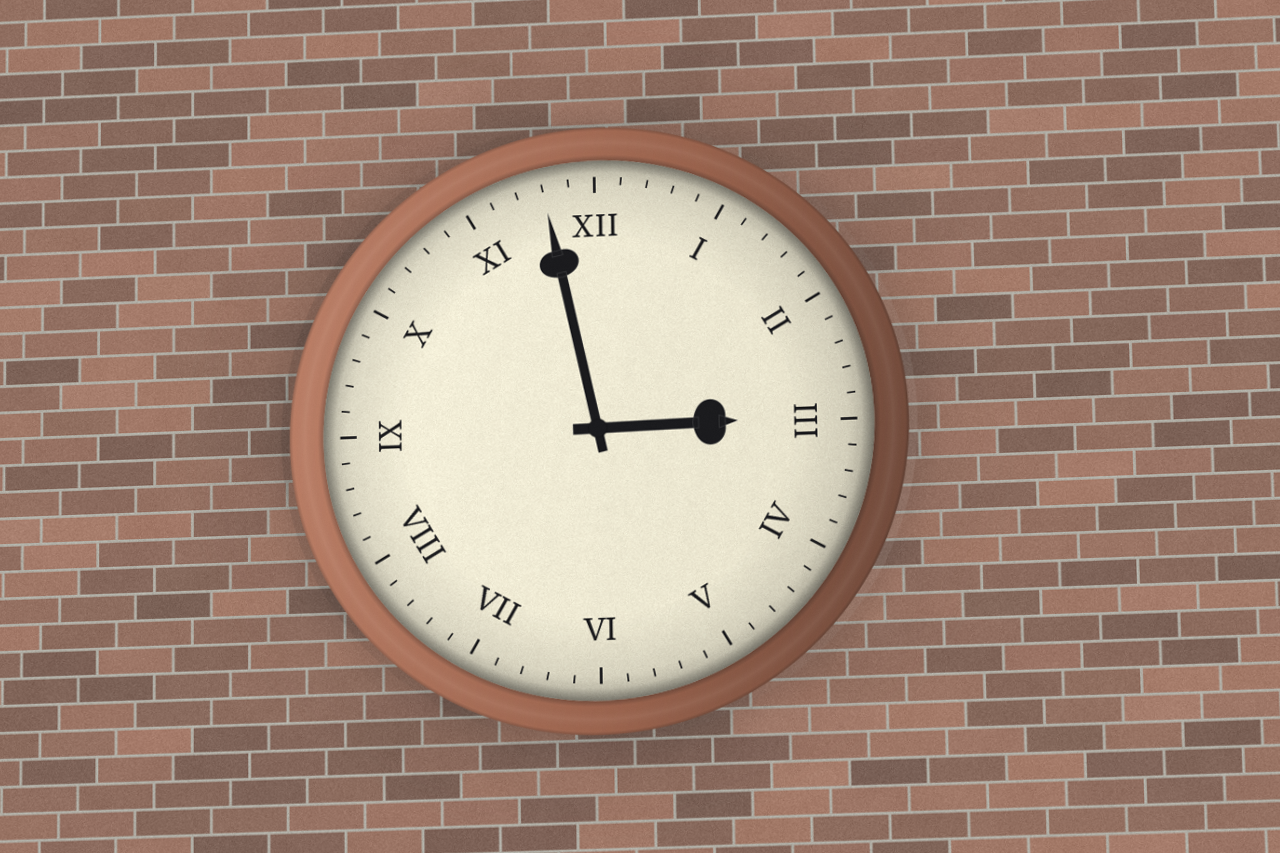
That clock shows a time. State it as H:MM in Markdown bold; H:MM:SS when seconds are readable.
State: **2:58**
